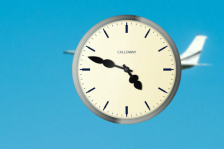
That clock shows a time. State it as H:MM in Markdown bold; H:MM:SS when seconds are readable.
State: **4:48**
